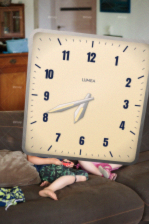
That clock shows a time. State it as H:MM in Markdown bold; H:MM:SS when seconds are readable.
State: **6:41**
